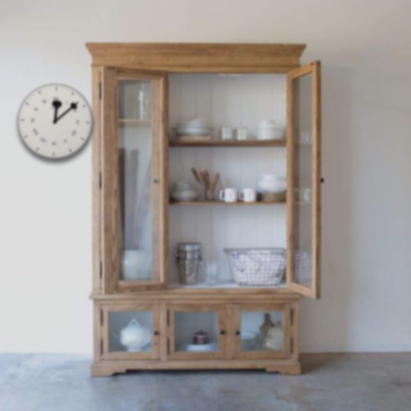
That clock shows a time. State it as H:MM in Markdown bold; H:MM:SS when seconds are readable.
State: **12:08**
